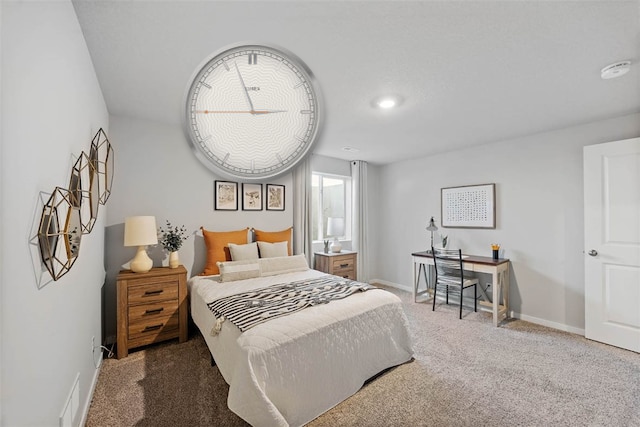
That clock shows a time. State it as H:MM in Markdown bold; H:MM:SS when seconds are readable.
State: **2:56:45**
